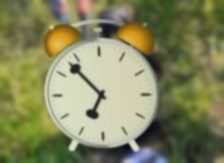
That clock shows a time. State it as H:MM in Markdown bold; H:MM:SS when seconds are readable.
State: **6:53**
